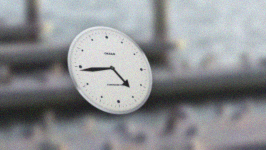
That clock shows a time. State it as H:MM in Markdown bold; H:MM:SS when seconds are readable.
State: **4:44**
